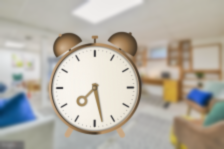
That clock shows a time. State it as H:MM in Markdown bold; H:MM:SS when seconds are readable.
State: **7:28**
